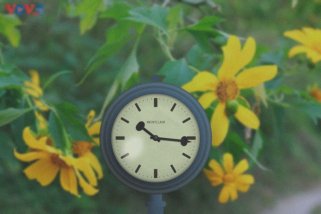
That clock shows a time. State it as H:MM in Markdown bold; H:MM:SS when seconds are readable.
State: **10:16**
